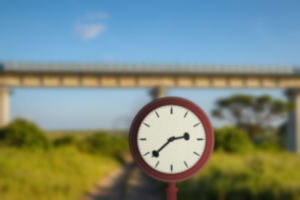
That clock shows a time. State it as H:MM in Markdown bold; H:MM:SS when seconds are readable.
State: **2:38**
